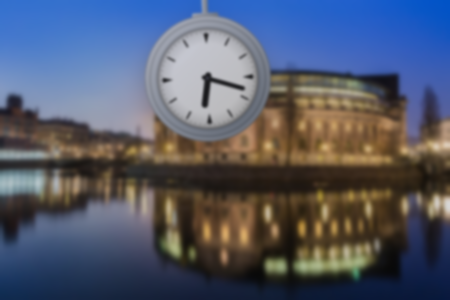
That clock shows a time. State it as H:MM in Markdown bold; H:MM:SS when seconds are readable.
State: **6:18**
